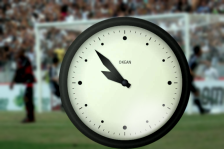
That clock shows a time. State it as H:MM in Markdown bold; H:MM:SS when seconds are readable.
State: **9:53**
